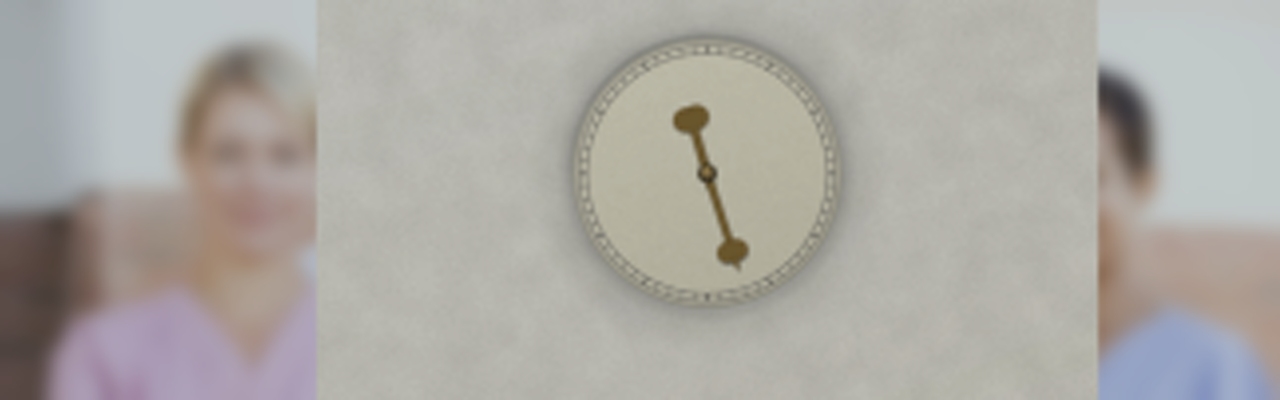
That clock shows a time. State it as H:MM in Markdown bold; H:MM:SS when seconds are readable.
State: **11:27**
